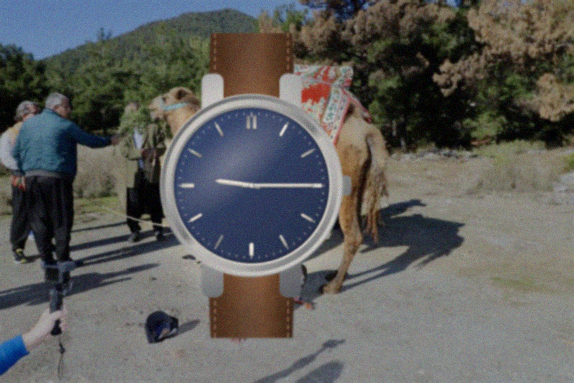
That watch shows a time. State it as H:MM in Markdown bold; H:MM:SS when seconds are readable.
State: **9:15**
